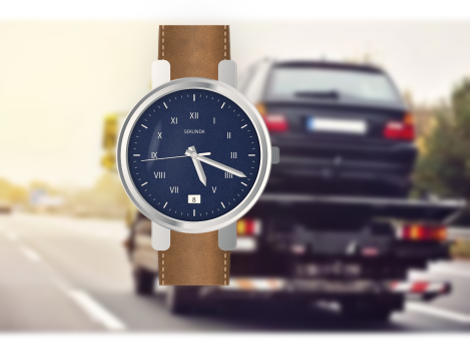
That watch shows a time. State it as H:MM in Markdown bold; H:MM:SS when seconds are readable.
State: **5:18:44**
